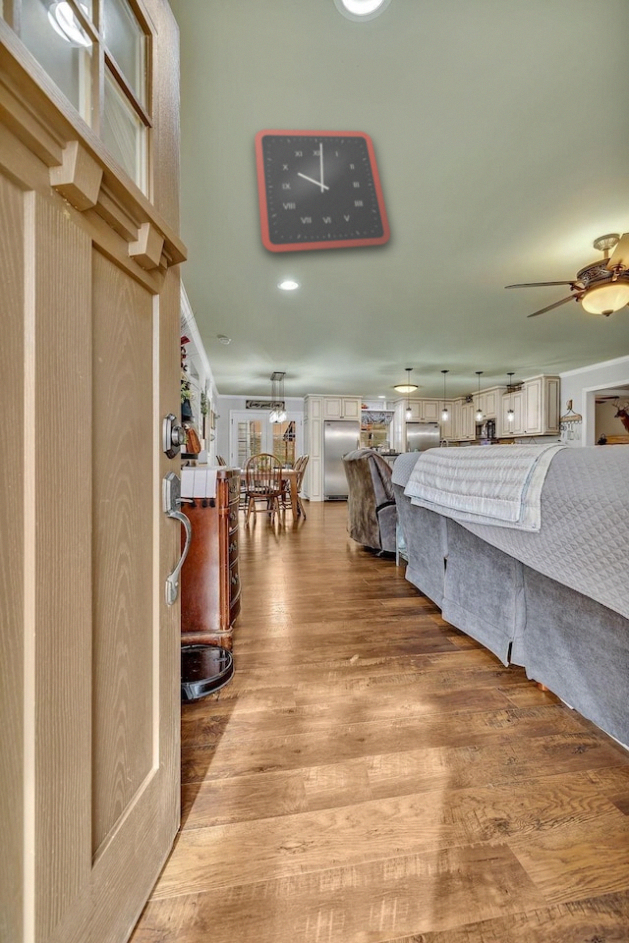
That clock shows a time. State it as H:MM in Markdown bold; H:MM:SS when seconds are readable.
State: **10:01**
